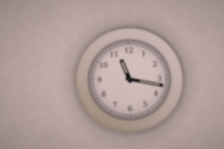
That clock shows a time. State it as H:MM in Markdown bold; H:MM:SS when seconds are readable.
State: **11:17**
